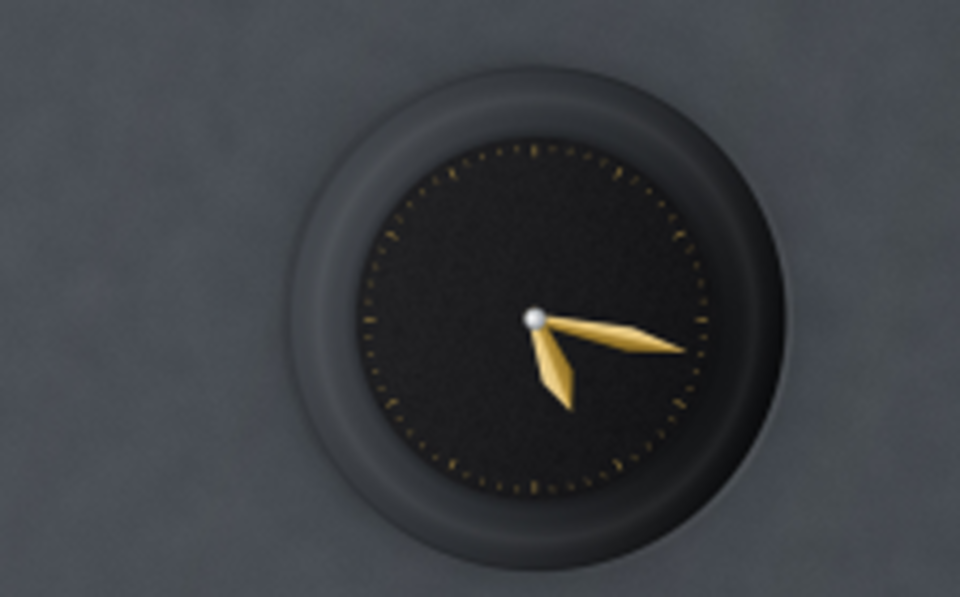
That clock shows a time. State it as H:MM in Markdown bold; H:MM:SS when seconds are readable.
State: **5:17**
